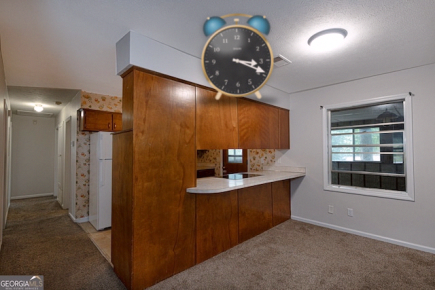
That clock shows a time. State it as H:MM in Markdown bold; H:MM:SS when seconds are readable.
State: **3:19**
